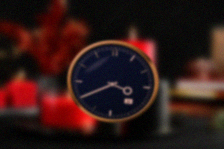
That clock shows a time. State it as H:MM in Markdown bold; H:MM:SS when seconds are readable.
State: **3:40**
